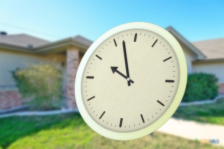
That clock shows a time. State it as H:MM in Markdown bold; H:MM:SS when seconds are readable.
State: **9:57**
